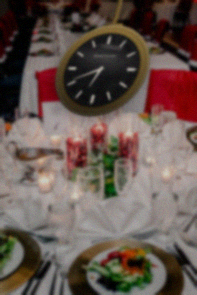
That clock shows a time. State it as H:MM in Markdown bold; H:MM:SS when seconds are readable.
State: **6:41**
